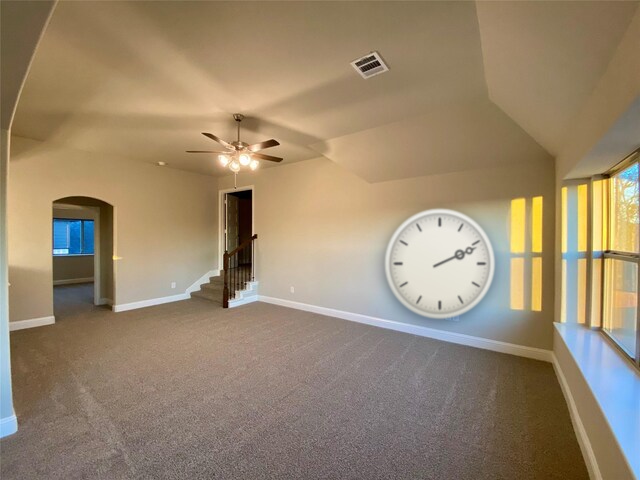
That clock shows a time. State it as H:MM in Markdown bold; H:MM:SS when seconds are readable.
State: **2:11**
